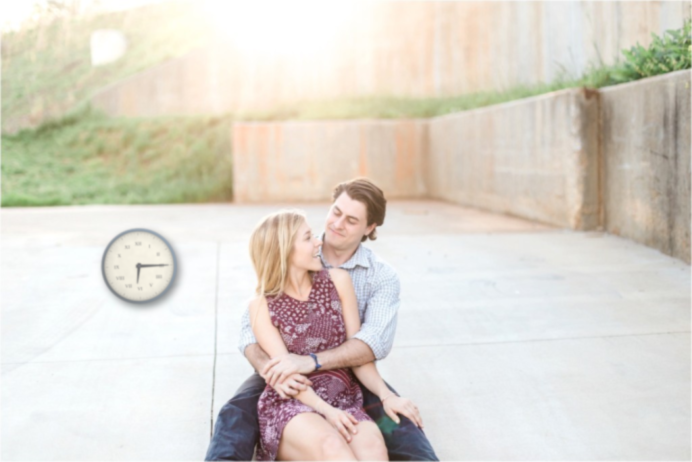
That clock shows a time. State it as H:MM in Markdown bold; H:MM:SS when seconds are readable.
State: **6:15**
